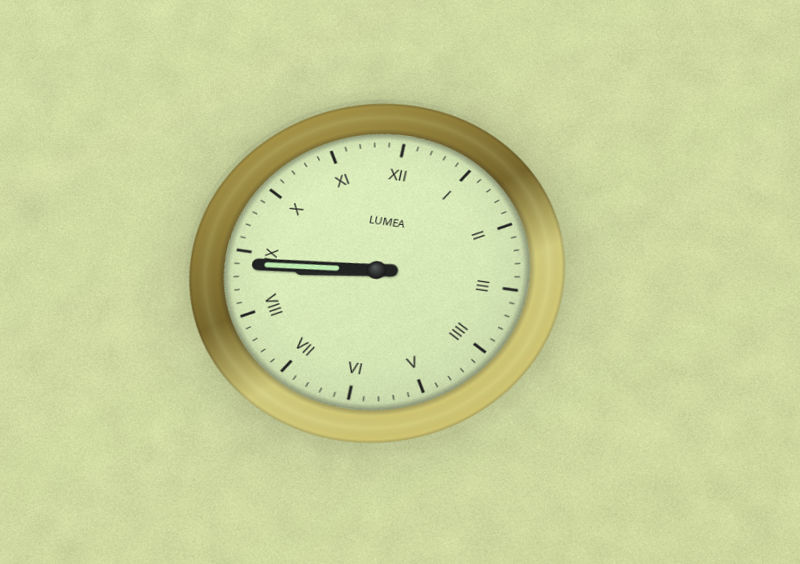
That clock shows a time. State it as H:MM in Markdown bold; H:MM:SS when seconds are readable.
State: **8:44**
